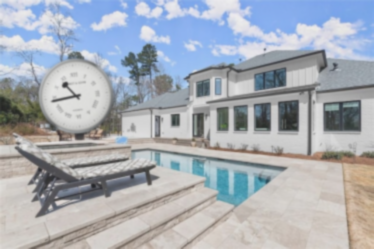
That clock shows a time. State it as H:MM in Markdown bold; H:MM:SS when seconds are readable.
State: **10:44**
